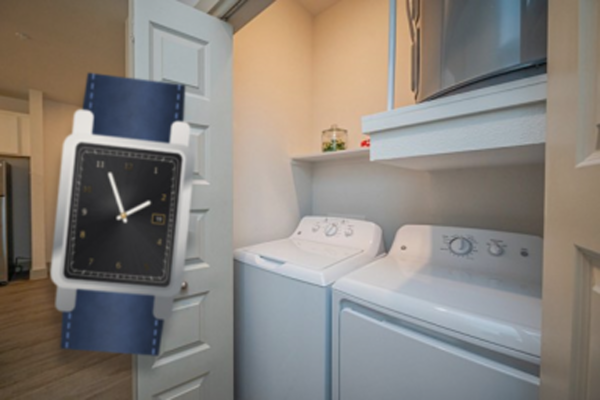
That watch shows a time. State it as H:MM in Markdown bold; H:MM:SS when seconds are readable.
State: **1:56**
